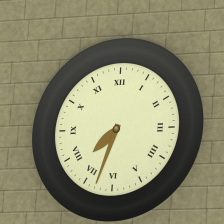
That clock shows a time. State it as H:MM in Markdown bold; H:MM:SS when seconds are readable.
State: **7:33**
